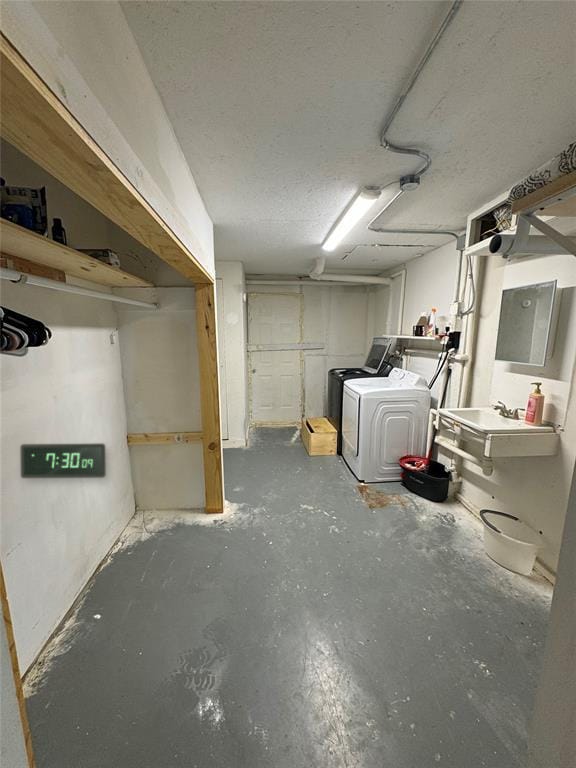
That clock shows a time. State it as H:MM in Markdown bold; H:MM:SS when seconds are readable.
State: **7:30**
